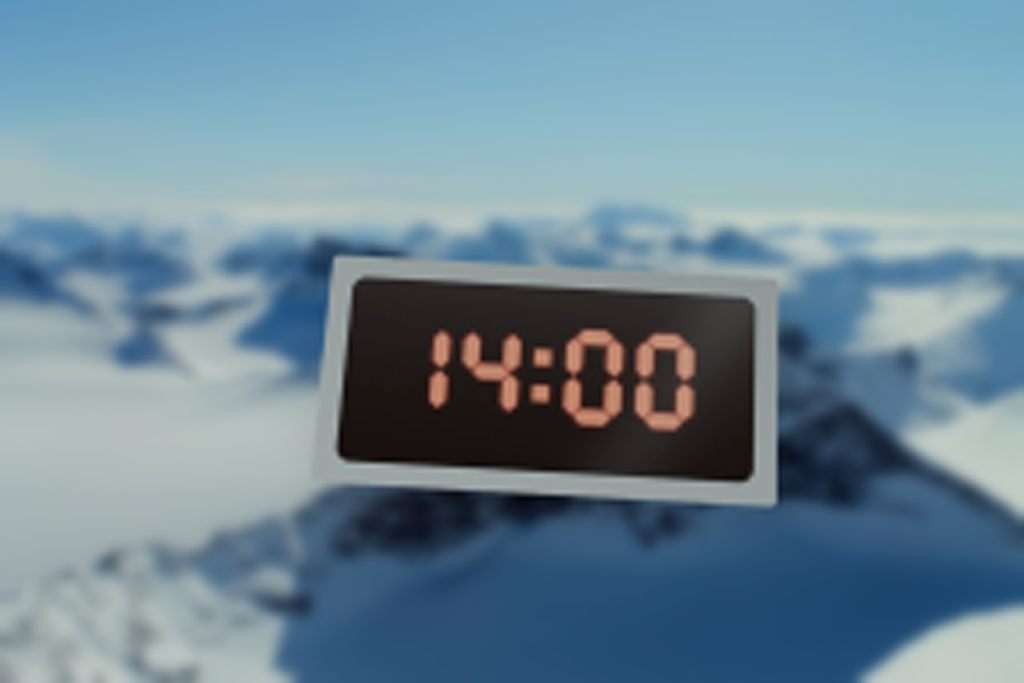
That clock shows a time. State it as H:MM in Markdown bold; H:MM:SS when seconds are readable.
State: **14:00**
